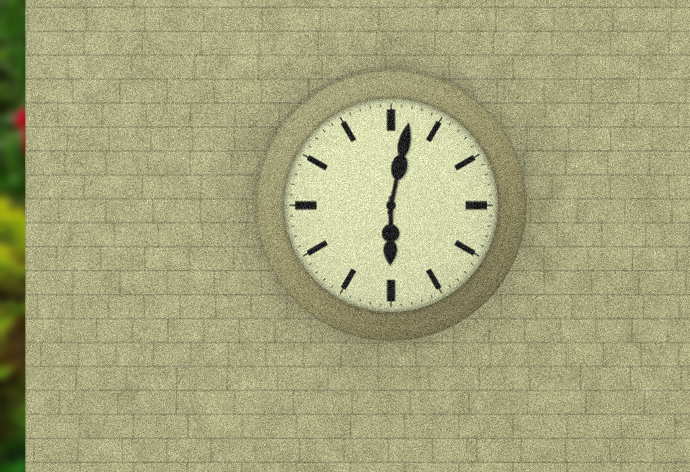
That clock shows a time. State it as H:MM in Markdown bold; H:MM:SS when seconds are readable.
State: **6:02**
